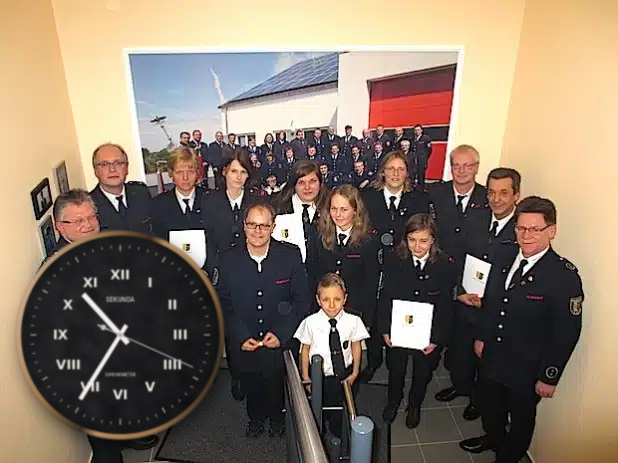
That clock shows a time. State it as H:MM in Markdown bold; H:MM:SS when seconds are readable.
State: **10:35:19**
